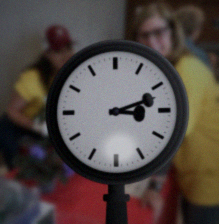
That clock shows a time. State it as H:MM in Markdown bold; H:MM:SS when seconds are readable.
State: **3:12**
